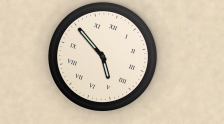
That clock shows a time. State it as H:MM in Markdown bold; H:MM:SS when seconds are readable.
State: **4:50**
